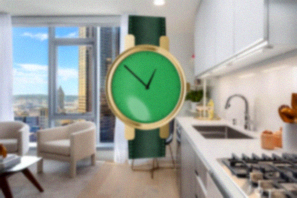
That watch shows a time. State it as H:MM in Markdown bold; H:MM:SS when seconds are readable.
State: **12:52**
